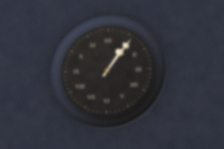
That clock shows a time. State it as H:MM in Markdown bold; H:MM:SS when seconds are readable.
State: **1:06**
